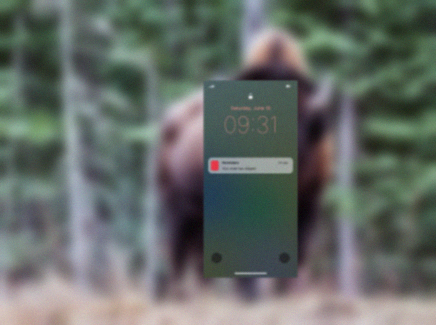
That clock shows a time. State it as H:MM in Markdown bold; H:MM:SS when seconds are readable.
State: **9:31**
